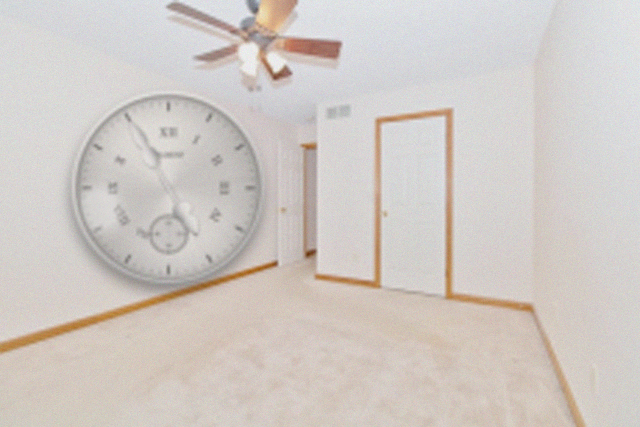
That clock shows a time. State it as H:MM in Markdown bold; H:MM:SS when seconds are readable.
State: **4:55**
